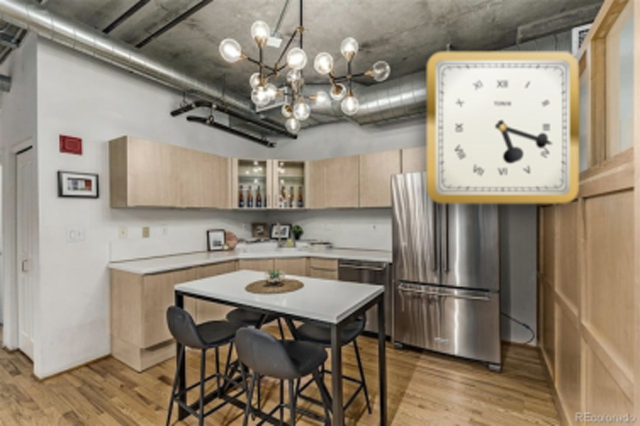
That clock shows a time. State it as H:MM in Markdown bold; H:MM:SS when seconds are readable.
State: **5:18**
